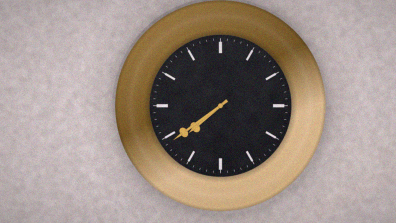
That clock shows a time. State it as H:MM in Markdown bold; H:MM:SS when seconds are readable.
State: **7:39**
